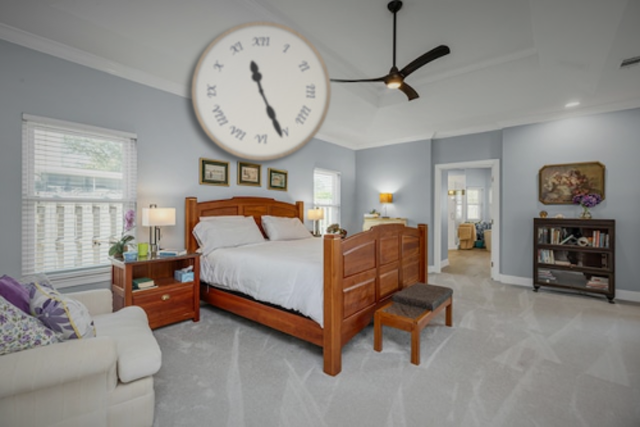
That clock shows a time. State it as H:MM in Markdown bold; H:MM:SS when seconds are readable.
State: **11:26**
